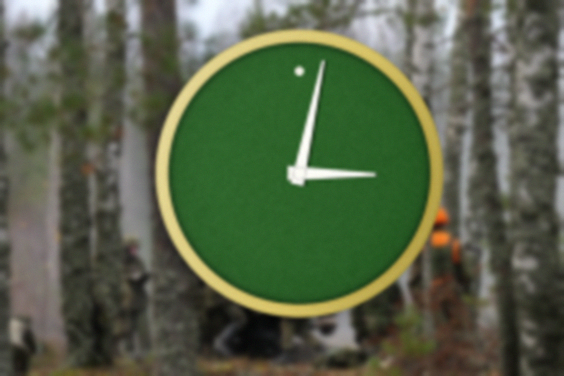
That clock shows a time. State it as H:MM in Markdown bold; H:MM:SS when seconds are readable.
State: **3:02**
